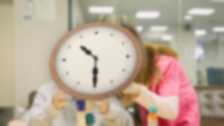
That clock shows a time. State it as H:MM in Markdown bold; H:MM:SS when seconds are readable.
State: **10:30**
